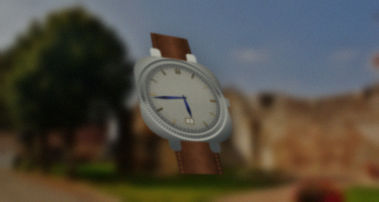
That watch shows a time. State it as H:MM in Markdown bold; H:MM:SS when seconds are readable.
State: **5:44**
